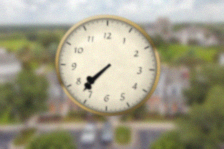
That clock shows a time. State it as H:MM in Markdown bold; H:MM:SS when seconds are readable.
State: **7:37**
